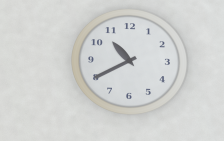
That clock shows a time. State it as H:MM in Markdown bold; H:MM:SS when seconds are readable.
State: **10:40**
